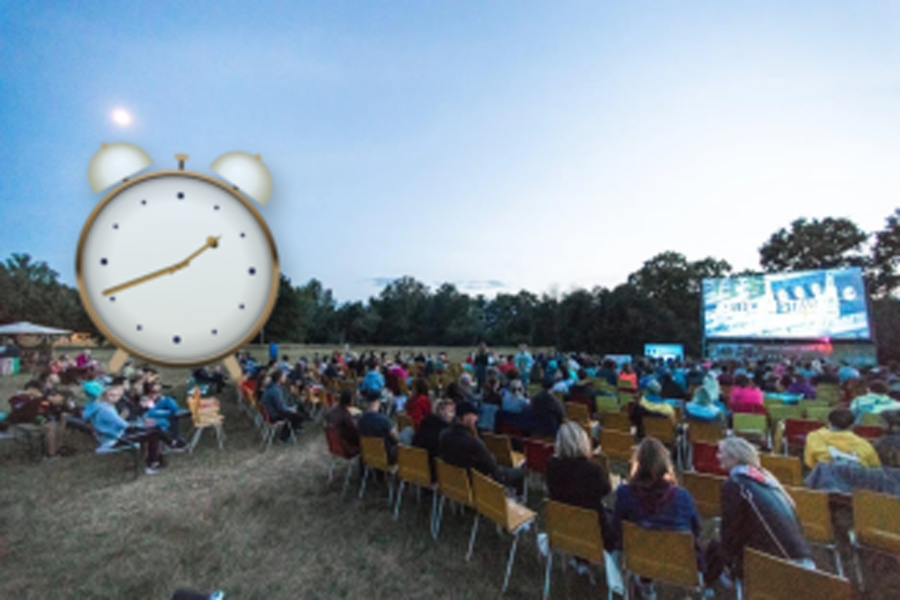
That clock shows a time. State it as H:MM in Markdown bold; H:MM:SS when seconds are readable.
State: **1:41**
